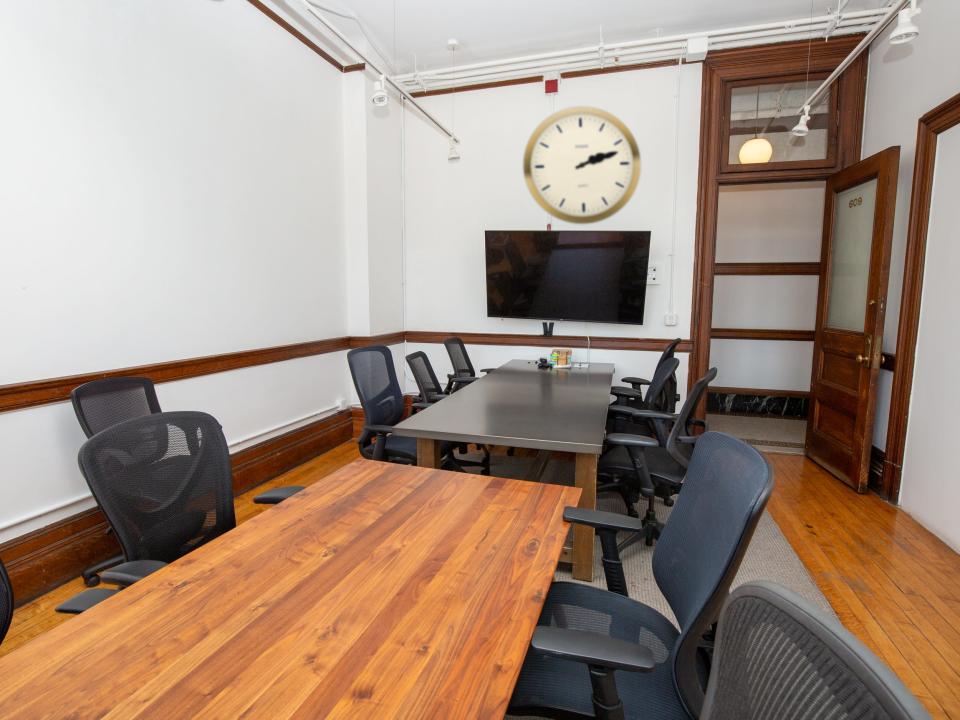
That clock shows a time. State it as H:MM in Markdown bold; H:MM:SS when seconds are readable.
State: **2:12**
